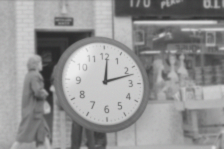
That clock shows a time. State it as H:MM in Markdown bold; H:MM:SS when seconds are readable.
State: **12:12**
